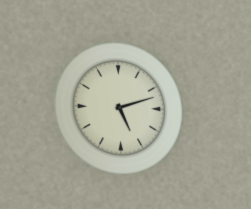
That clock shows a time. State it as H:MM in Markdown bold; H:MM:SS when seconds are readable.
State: **5:12**
